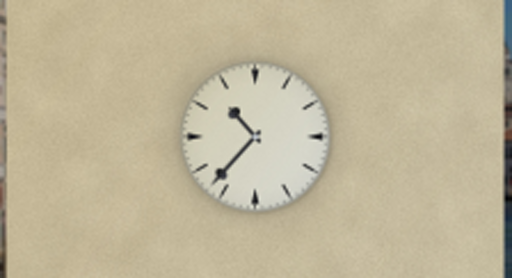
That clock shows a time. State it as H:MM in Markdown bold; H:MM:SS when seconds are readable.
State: **10:37**
